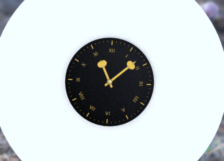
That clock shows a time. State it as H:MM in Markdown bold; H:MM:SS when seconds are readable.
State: **11:08**
